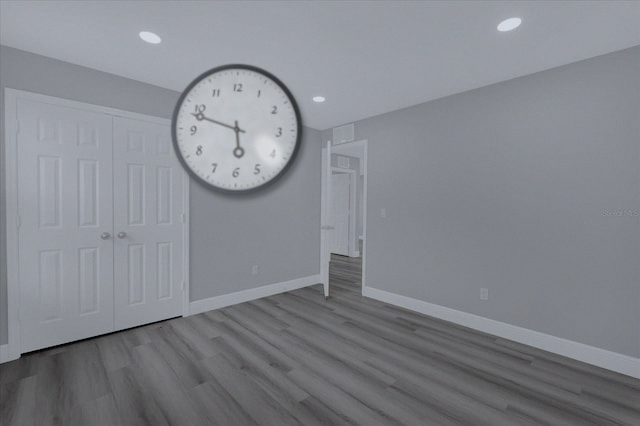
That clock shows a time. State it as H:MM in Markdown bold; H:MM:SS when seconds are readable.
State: **5:48**
